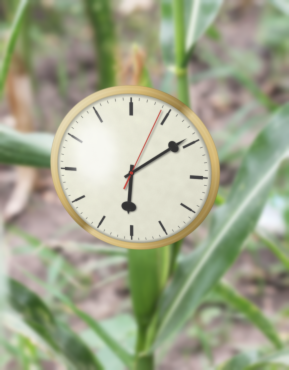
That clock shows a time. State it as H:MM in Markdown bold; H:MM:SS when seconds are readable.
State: **6:09:04**
